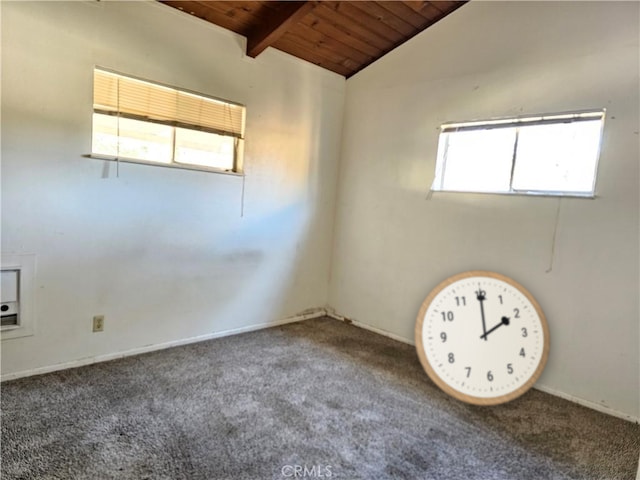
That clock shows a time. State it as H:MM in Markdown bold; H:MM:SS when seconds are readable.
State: **2:00**
